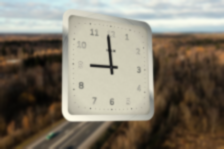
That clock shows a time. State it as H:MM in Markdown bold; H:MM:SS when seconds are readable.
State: **8:59**
